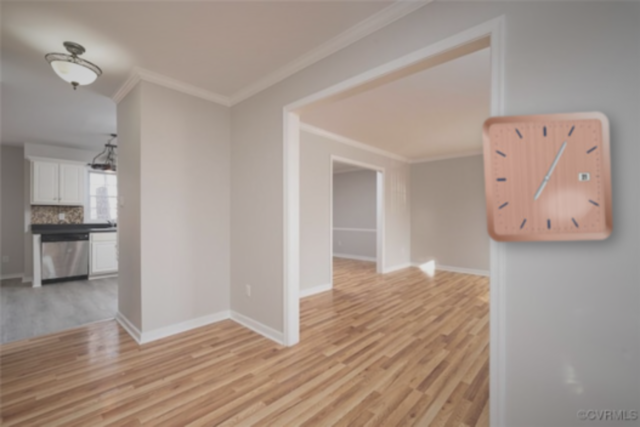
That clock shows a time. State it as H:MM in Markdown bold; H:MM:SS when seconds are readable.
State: **7:05**
